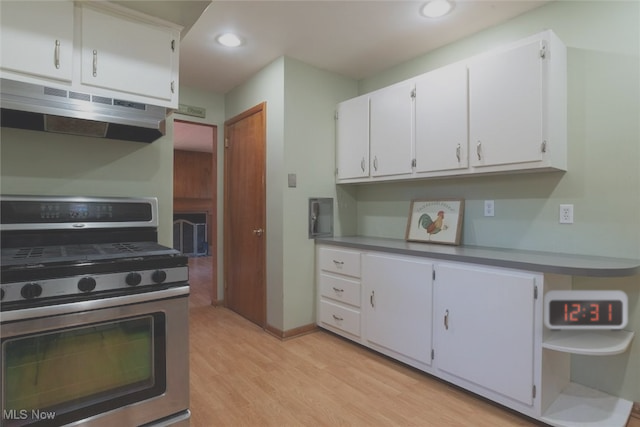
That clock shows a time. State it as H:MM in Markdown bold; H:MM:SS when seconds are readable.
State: **12:31**
